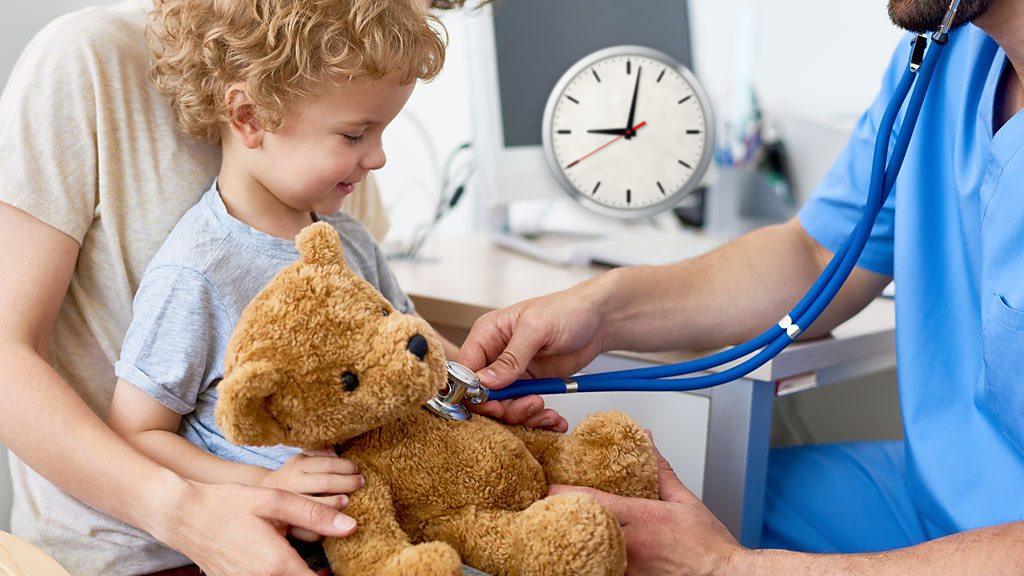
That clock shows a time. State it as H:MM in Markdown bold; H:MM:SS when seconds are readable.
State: **9:01:40**
